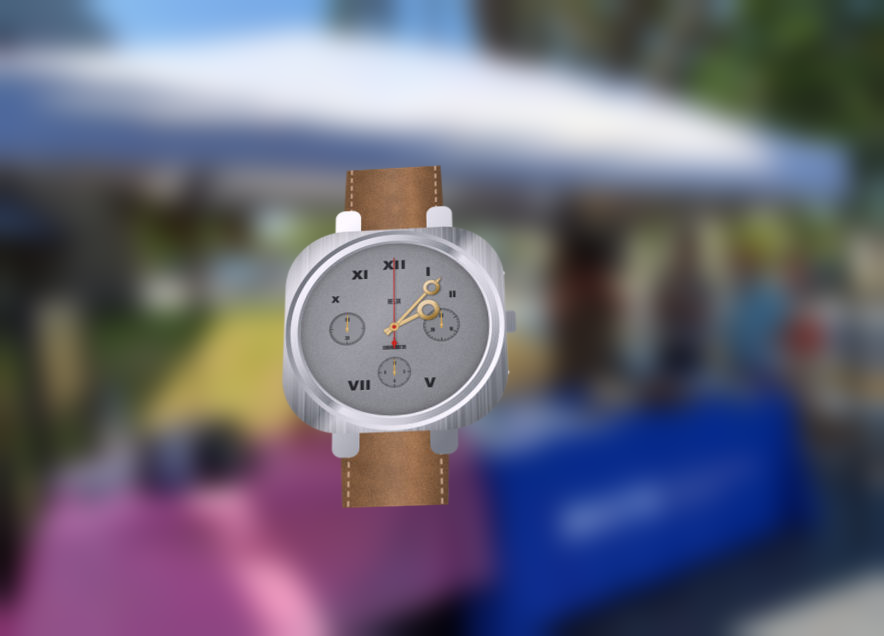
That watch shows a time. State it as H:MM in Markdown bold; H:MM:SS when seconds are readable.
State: **2:07**
